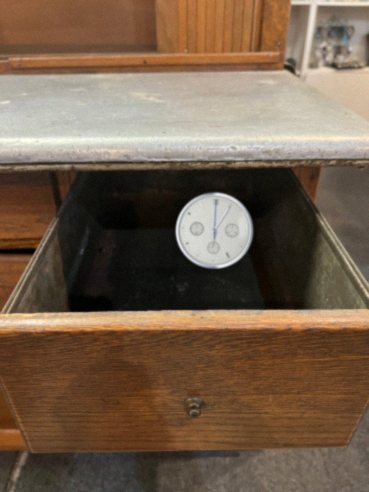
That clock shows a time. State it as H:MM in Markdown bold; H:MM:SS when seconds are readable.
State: **6:05**
